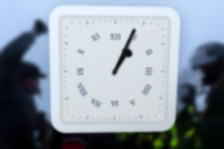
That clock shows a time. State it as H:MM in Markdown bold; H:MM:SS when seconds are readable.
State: **1:04**
